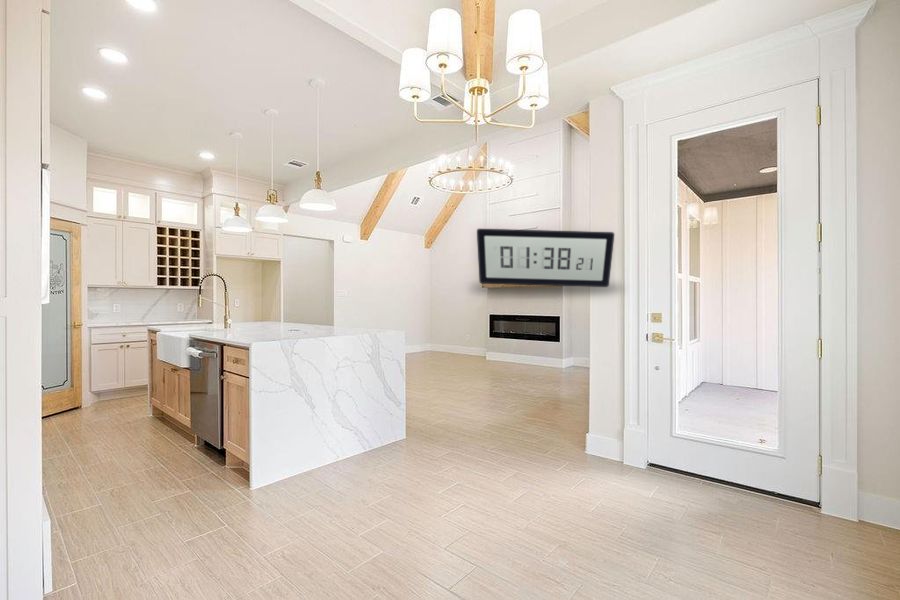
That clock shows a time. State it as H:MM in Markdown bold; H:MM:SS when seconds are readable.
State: **1:38:21**
